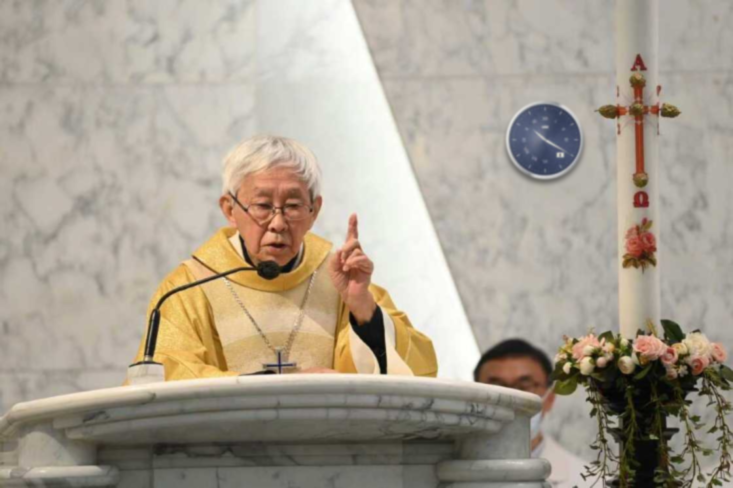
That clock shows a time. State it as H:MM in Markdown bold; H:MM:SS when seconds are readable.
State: **10:20**
